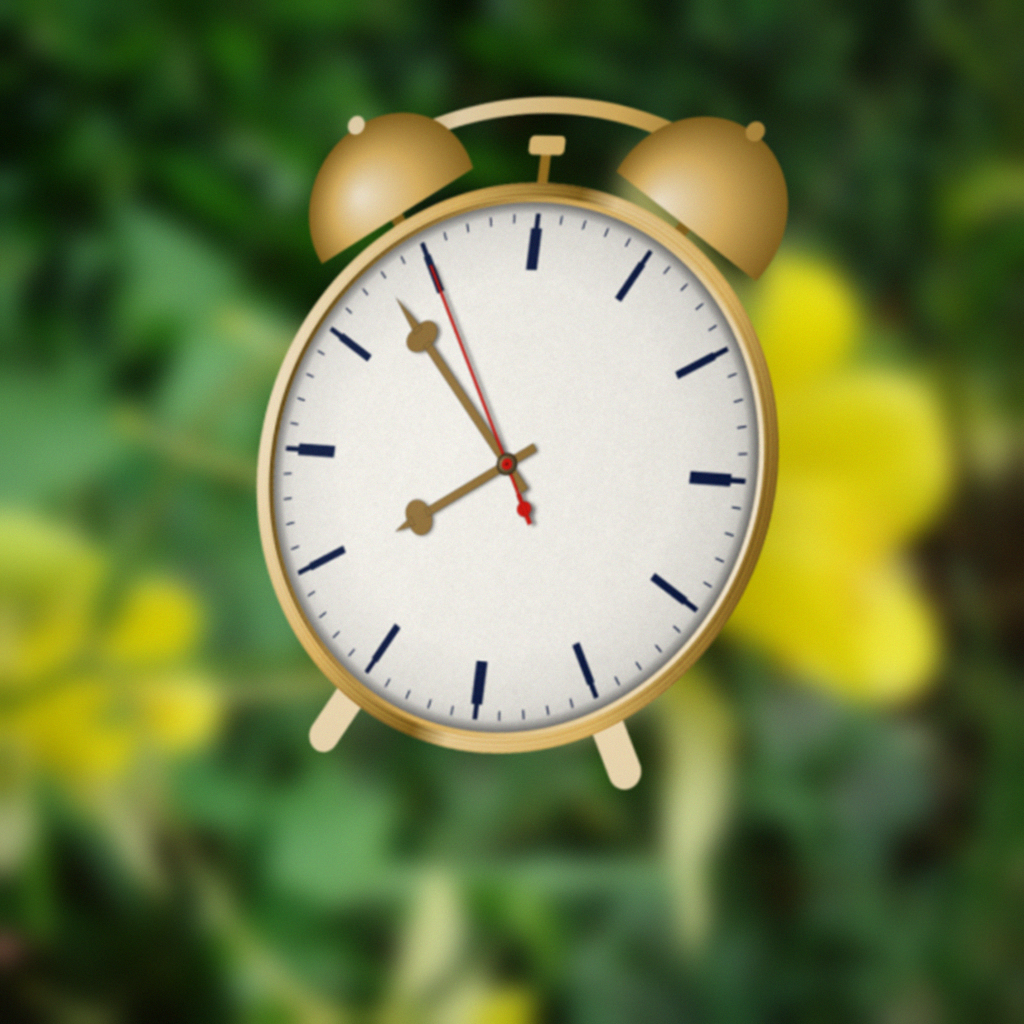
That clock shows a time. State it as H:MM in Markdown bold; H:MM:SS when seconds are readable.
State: **7:52:55**
